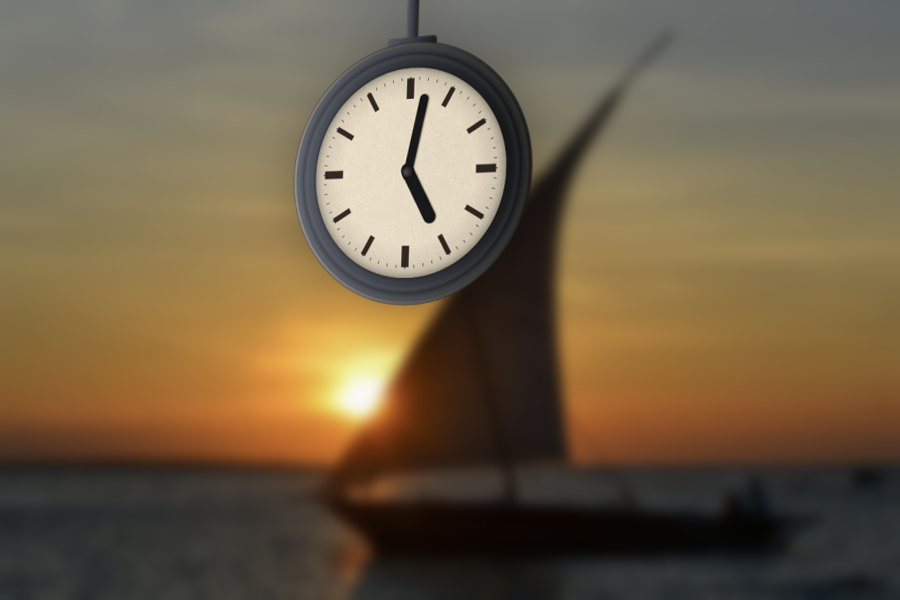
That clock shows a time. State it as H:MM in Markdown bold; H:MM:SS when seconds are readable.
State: **5:02**
